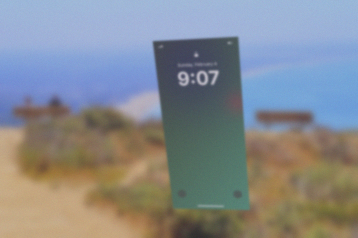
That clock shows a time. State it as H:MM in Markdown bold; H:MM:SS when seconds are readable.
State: **9:07**
